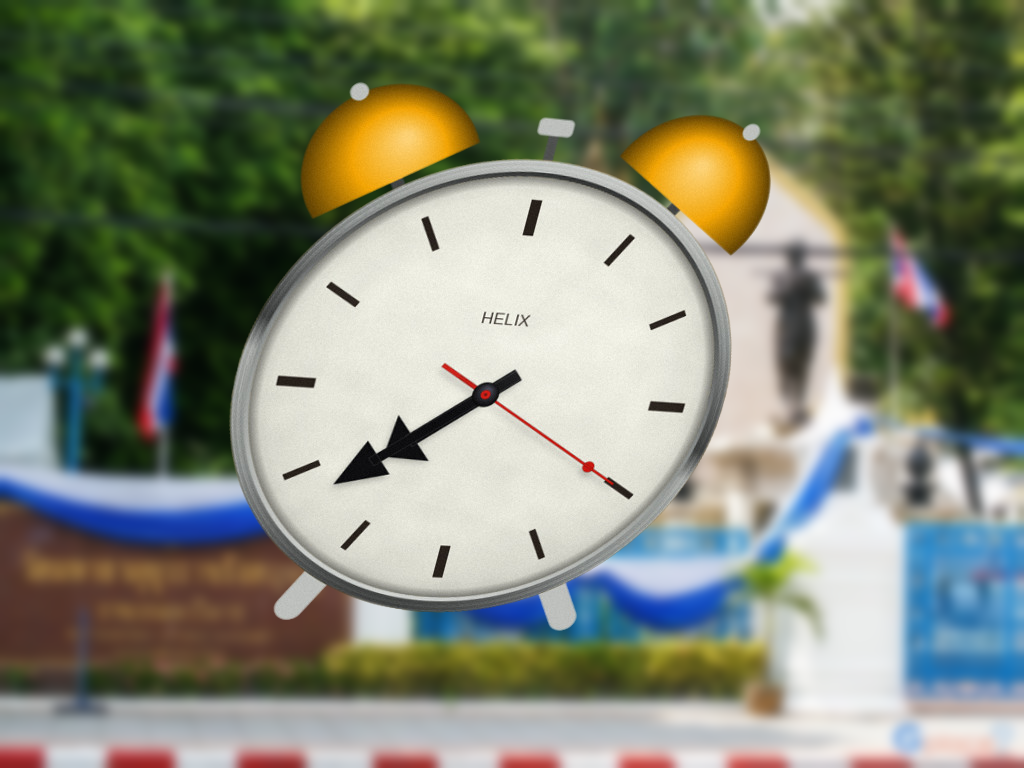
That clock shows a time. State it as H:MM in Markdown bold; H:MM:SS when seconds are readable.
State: **7:38:20**
